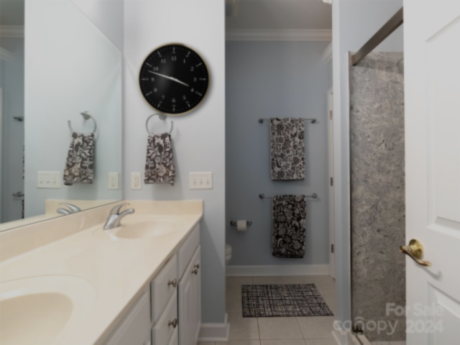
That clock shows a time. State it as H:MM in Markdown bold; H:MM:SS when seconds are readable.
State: **3:48**
